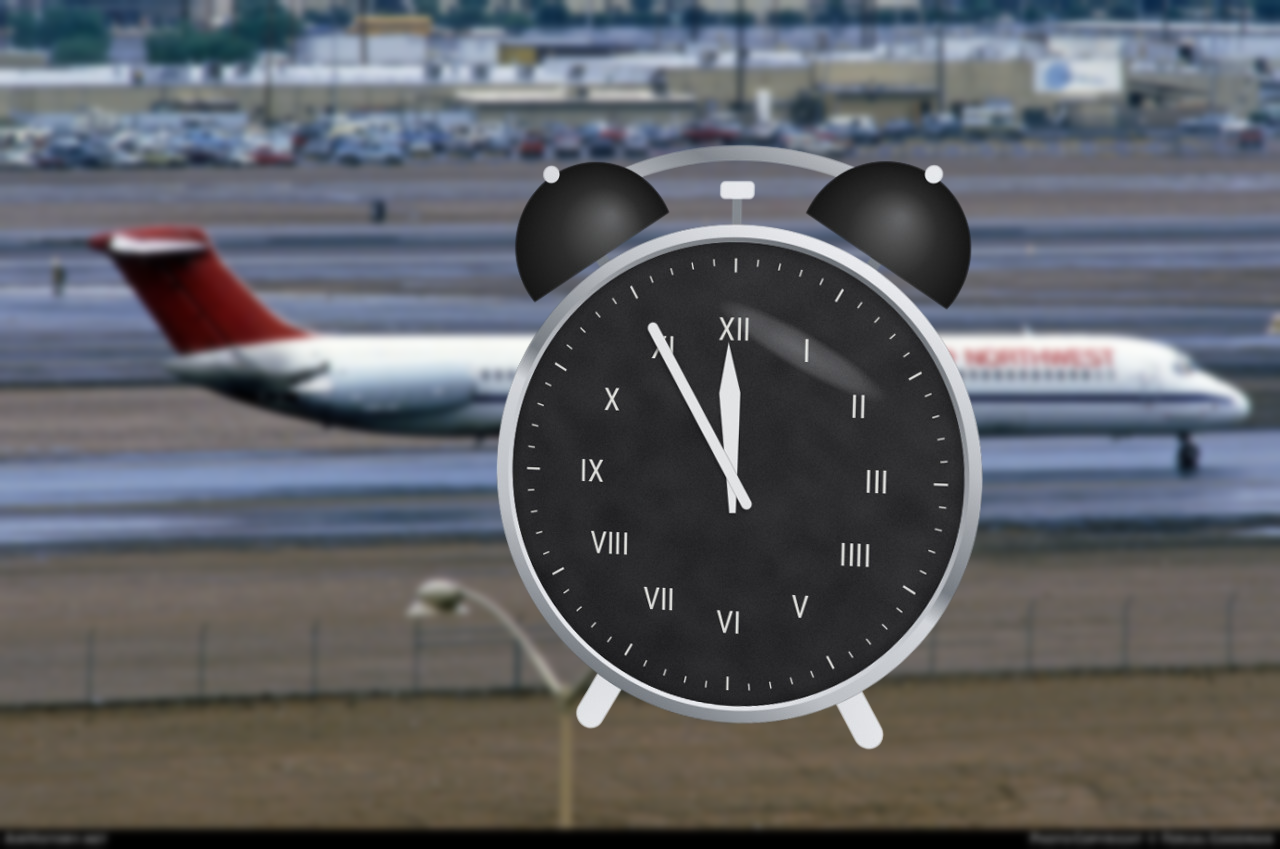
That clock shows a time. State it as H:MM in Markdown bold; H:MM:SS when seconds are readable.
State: **11:55**
